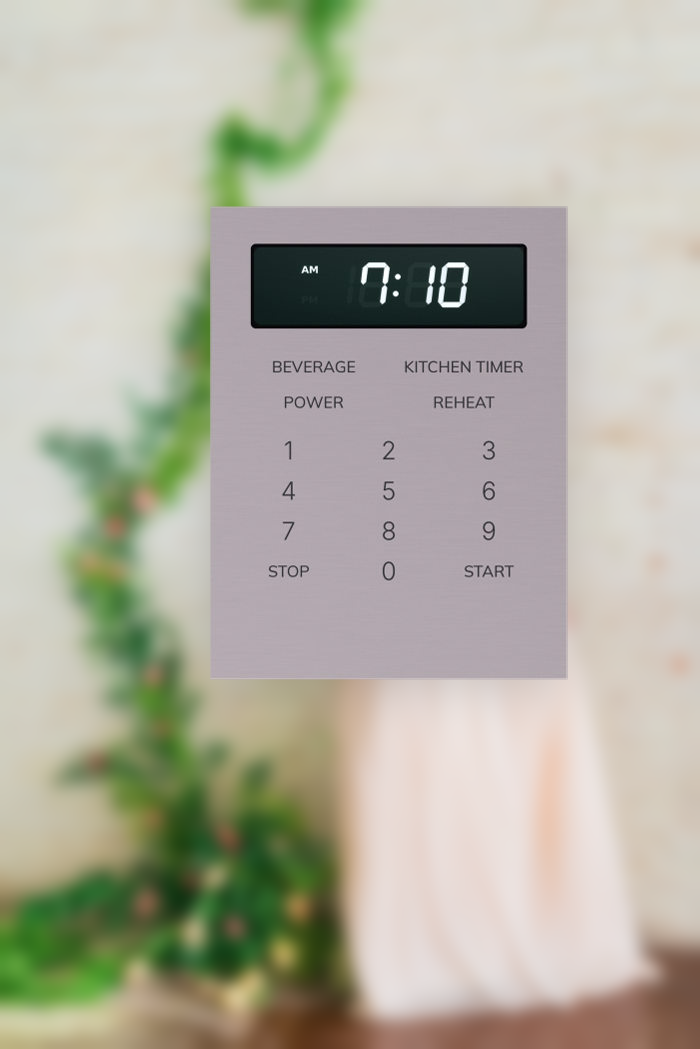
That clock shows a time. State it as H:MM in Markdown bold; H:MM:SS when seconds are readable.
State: **7:10**
